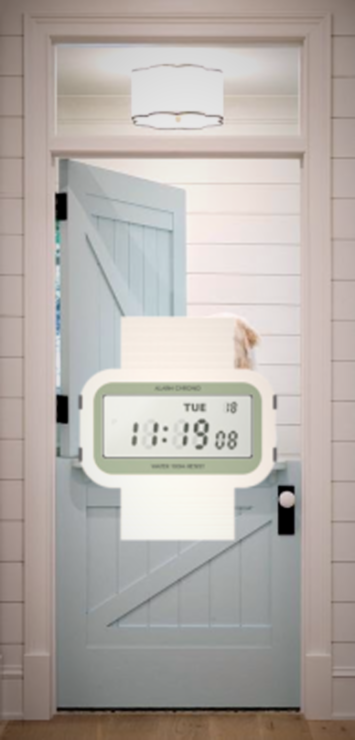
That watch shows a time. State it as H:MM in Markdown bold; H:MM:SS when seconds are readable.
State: **11:19:08**
